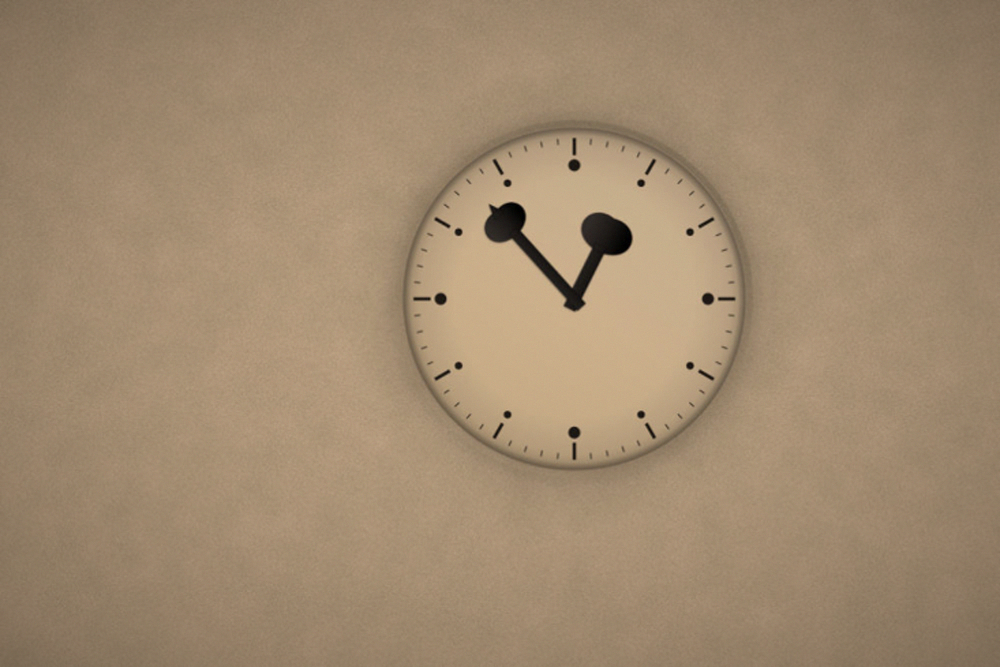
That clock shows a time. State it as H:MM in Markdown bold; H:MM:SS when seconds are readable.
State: **12:53**
